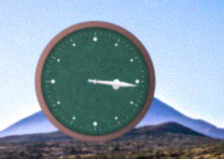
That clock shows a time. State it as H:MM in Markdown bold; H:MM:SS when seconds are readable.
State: **3:16**
